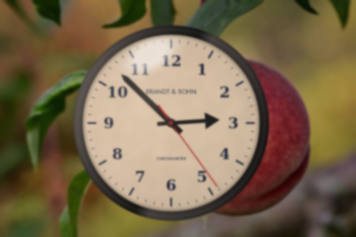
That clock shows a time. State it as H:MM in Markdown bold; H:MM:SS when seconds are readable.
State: **2:52:24**
